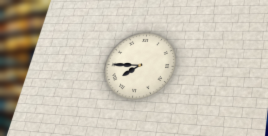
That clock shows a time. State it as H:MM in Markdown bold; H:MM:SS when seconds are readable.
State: **7:45**
